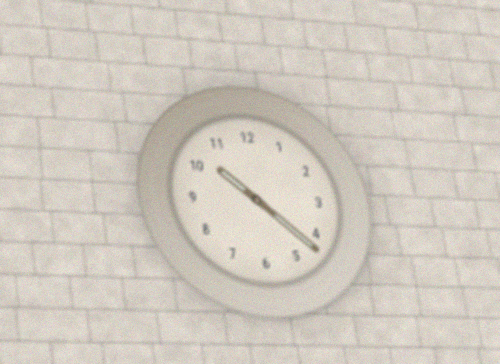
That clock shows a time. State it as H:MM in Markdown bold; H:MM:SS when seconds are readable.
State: **10:22**
